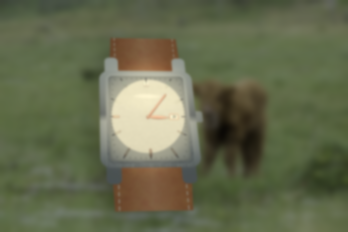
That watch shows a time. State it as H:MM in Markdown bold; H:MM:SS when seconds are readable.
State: **3:06**
